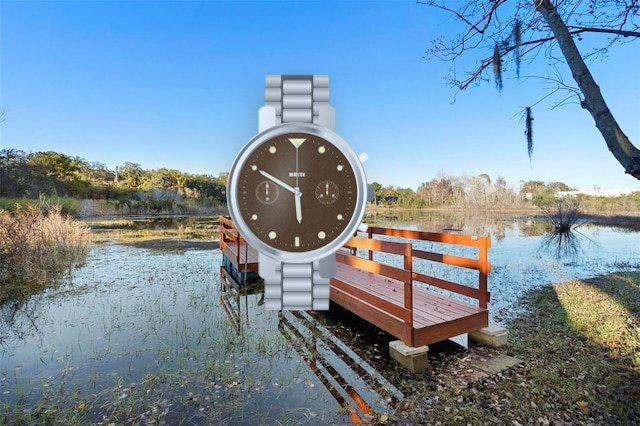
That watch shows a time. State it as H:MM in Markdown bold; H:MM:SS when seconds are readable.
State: **5:50**
